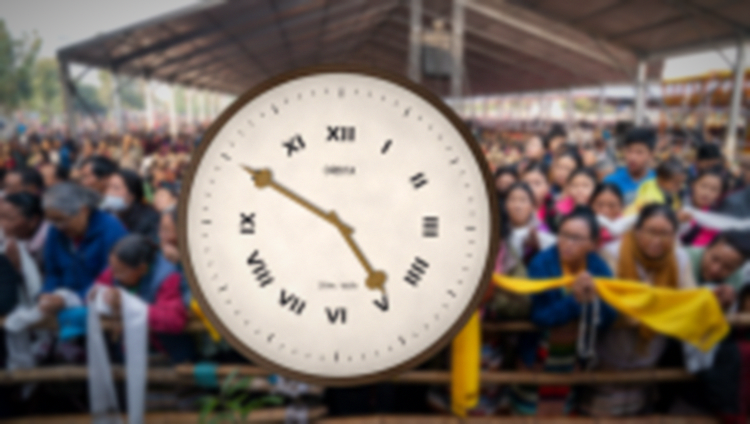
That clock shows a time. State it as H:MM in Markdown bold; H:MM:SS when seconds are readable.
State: **4:50**
